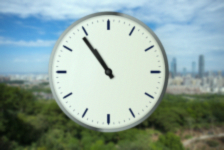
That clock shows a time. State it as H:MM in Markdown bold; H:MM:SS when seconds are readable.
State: **10:54**
